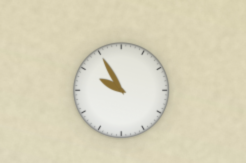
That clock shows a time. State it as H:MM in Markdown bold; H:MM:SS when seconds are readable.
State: **9:55**
